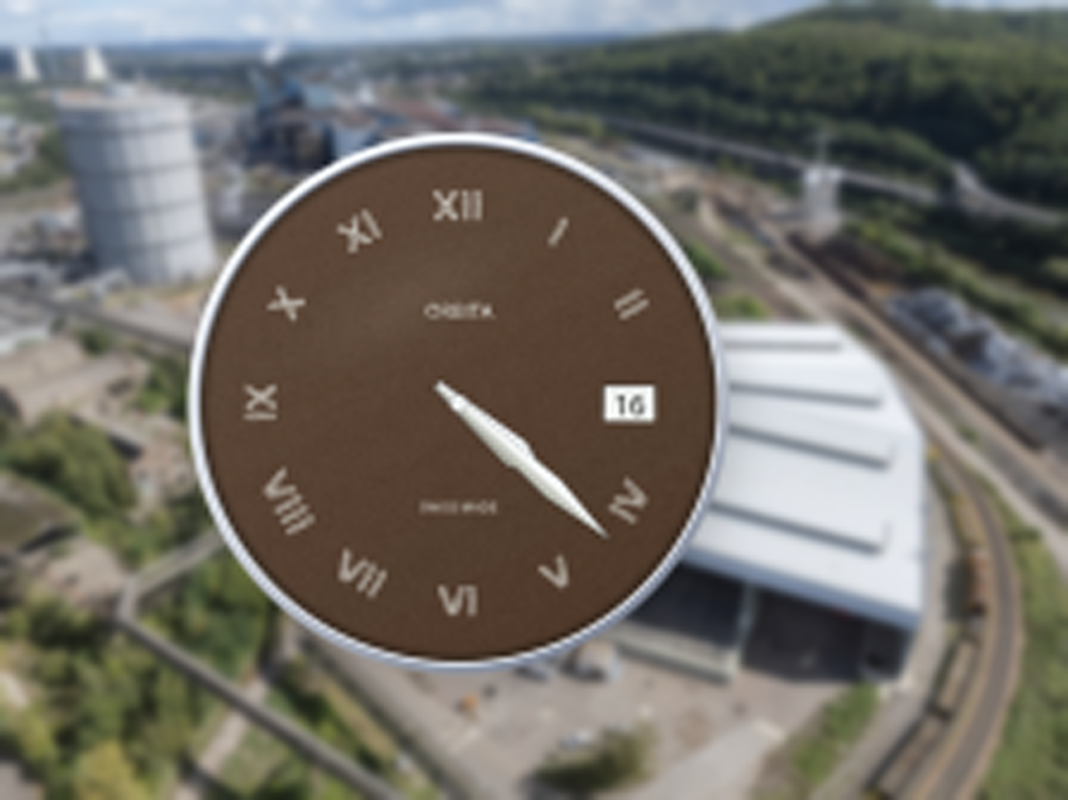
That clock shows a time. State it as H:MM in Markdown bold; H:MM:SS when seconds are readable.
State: **4:22**
